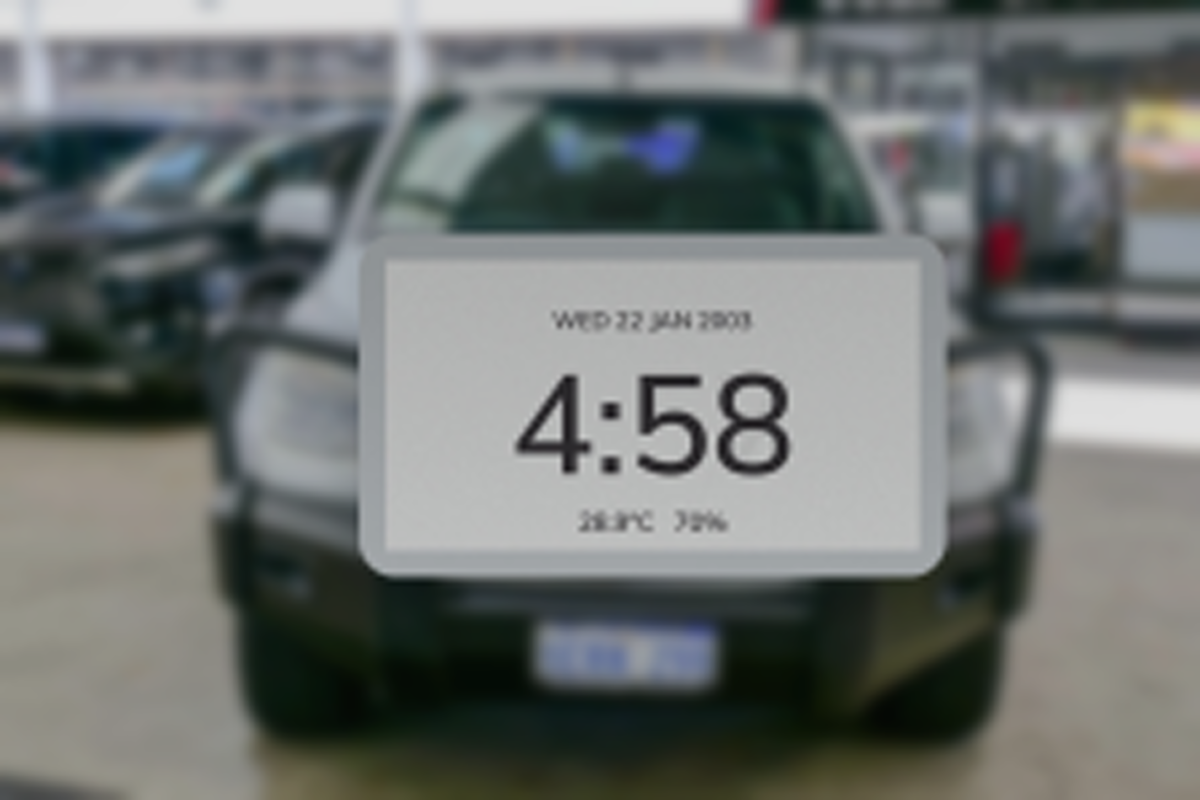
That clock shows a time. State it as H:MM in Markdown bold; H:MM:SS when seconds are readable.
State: **4:58**
